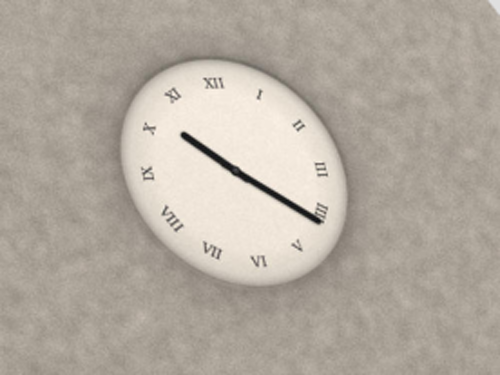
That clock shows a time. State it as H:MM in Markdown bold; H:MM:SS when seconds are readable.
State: **10:21**
